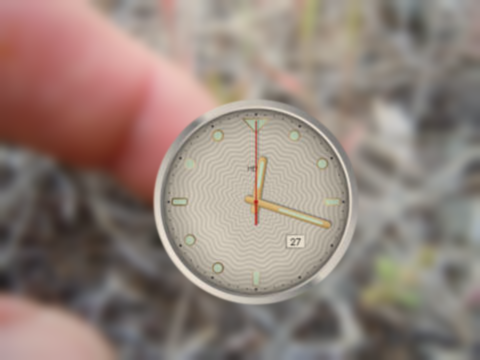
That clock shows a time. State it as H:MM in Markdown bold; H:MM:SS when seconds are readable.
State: **12:18:00**
